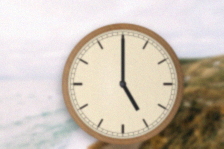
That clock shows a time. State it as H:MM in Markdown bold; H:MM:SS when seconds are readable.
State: **5:00**
